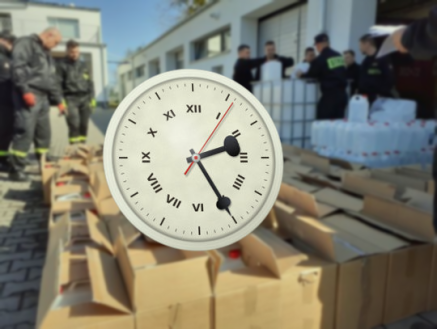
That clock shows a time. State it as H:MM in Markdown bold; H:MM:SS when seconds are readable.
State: **2:25:06**
